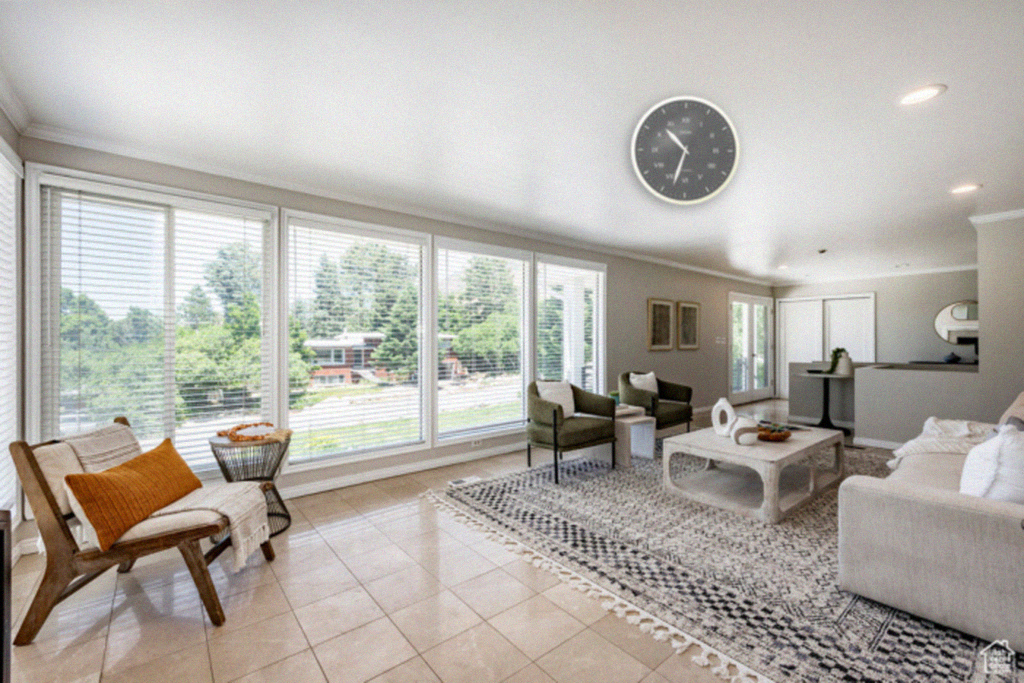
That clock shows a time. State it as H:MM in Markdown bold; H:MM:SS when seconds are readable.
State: **10:33**
